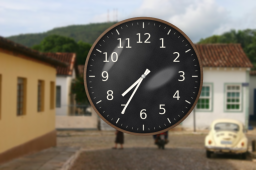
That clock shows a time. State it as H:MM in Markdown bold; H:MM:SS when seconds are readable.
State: **7:35**
